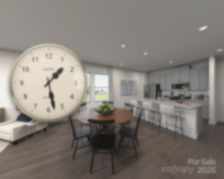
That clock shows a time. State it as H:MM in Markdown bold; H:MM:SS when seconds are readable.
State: **1:28**
